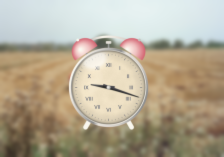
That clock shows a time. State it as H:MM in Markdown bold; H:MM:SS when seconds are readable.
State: **9:18**
